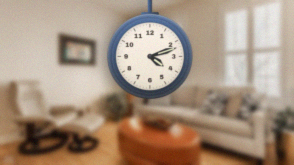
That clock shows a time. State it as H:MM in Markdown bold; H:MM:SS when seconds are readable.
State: **4:12**
